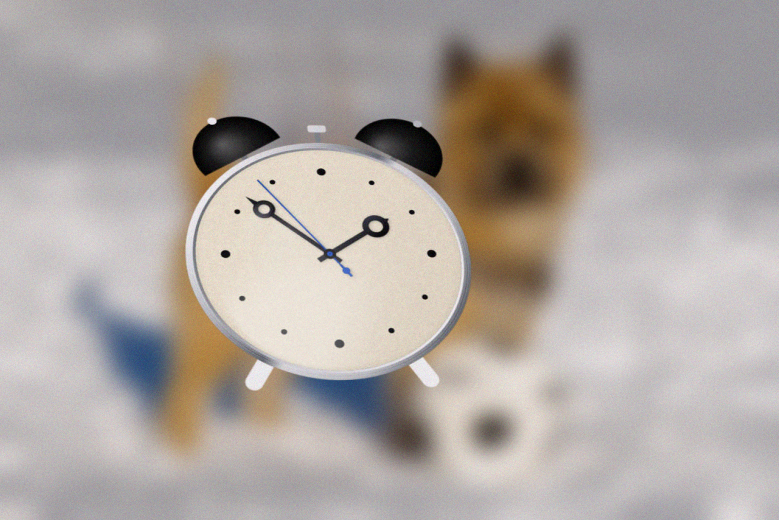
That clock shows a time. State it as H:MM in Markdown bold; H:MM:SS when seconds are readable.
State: **1:51:54**
